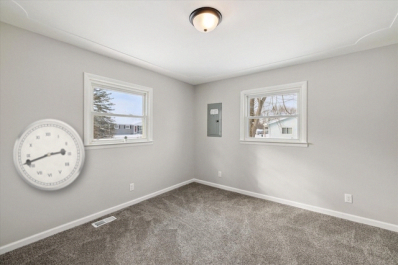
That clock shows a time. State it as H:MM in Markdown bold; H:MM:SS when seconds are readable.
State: **2:42**
